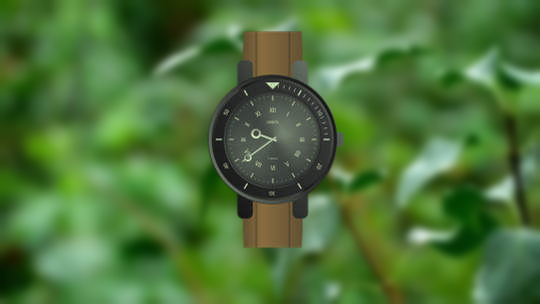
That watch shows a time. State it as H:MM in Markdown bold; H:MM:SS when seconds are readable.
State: **9:39**
